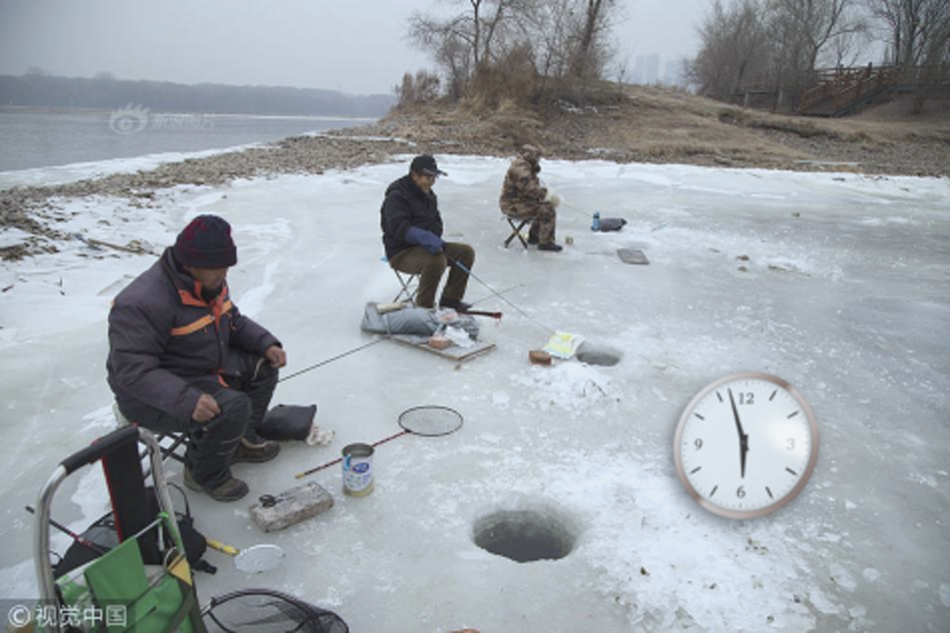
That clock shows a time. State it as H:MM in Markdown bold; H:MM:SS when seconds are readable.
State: **5:57**
